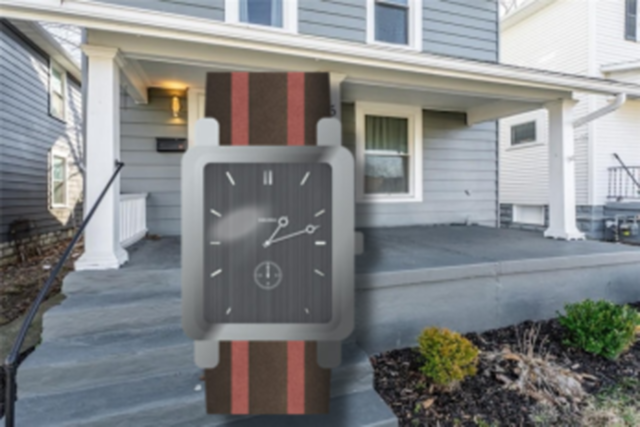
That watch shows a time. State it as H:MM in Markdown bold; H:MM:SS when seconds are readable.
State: **1:12**
